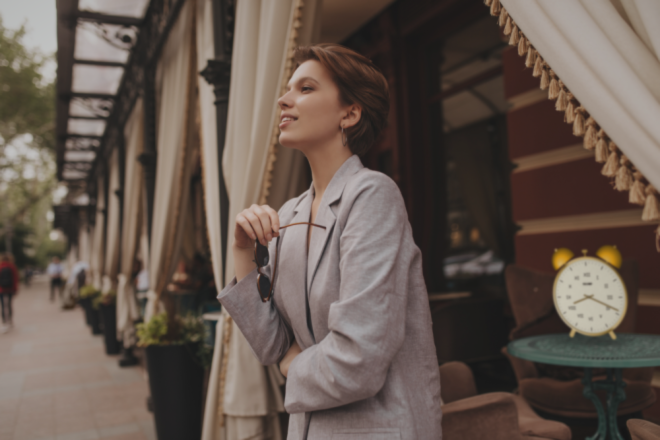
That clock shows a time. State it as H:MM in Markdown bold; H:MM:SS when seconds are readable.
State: **8:19**
